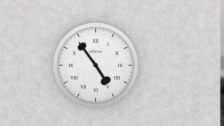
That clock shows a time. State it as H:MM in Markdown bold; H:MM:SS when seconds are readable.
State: **4:54**
